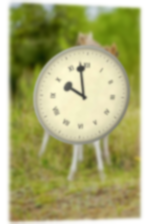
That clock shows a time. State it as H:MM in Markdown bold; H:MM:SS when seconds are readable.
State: **9:58**
